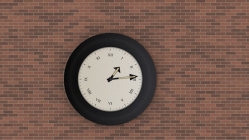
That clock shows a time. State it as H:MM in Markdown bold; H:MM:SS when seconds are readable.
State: **1:14**
